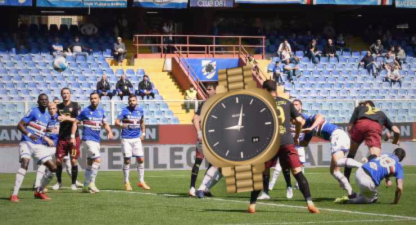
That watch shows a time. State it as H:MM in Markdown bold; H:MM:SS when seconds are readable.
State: **9:02**
